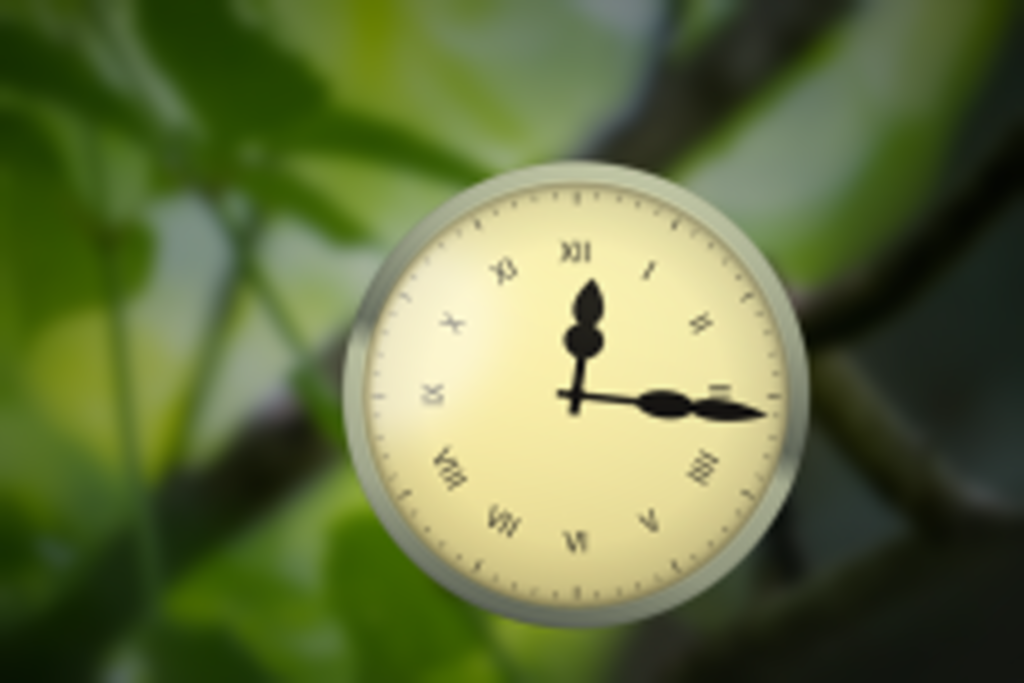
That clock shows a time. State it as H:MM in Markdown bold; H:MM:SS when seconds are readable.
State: **12:16**
